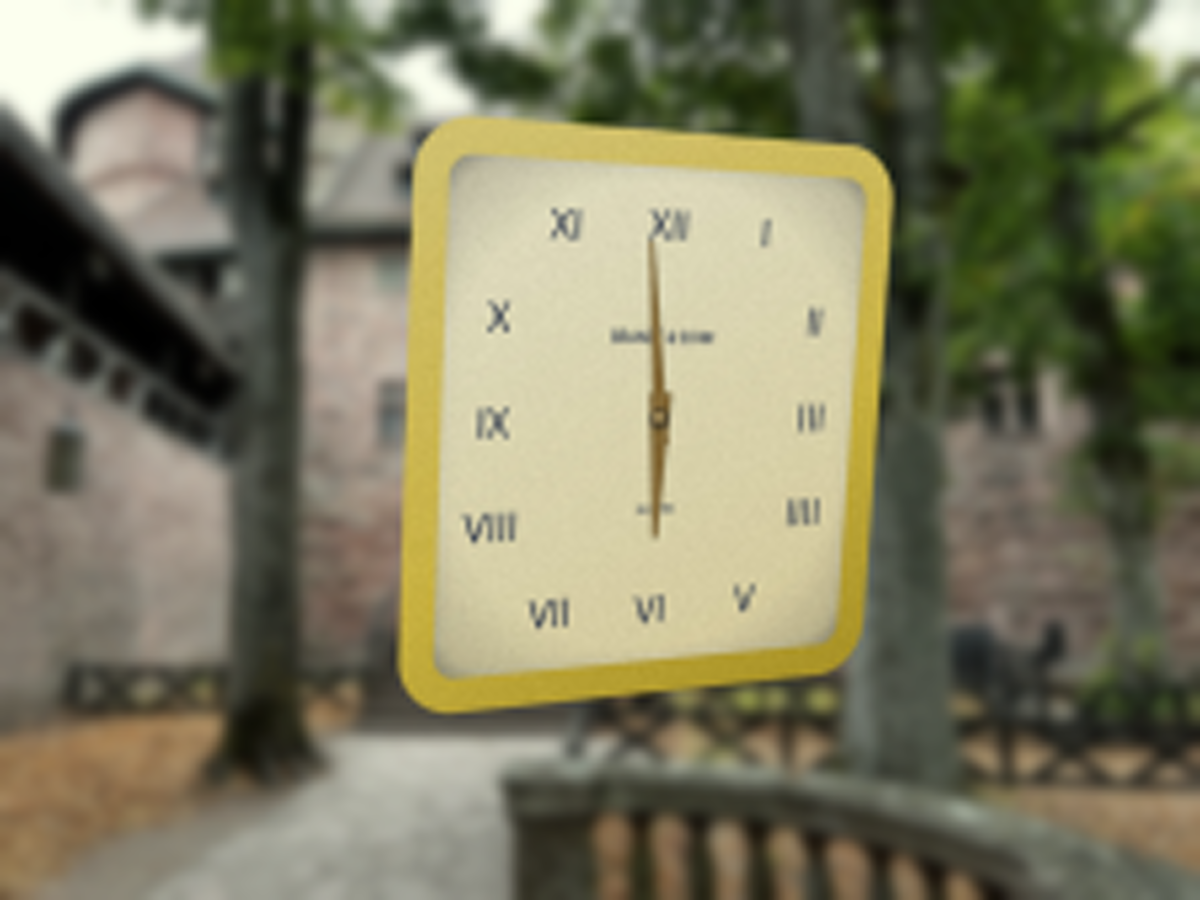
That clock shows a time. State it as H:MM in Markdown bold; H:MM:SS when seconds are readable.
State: **5:59**
